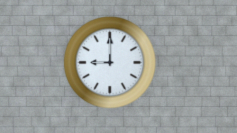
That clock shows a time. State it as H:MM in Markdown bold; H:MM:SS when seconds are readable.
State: **9:00**
